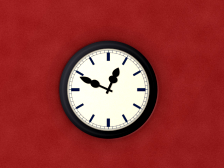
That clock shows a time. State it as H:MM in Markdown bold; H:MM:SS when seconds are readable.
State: **12:49**
